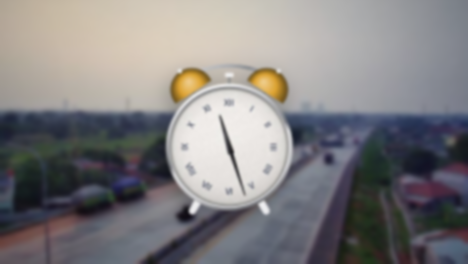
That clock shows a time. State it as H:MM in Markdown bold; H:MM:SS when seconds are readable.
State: **11:27**
